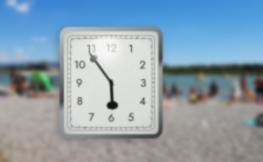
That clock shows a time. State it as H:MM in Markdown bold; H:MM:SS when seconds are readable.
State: **5:54**
